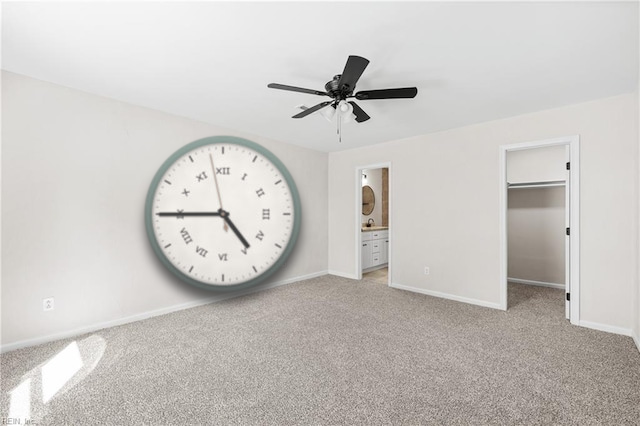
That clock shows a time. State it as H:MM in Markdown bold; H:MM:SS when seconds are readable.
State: **4:44:58**
